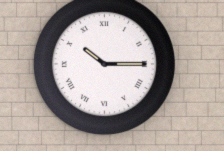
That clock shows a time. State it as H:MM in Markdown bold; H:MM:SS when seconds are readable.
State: **10:15**
